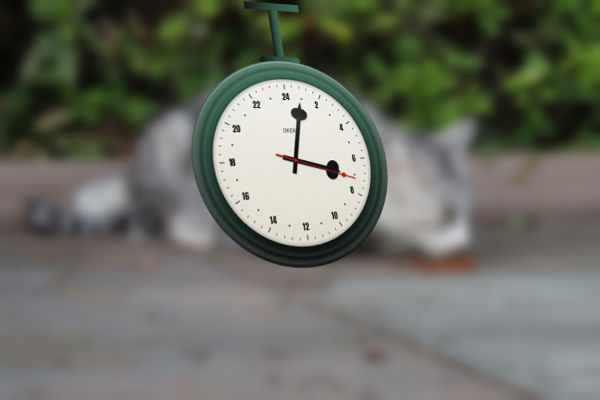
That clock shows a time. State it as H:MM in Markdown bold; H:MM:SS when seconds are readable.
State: **7:02:18**
